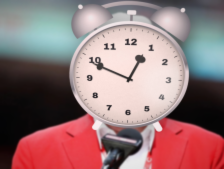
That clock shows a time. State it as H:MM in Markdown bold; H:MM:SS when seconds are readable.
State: **12:49**
